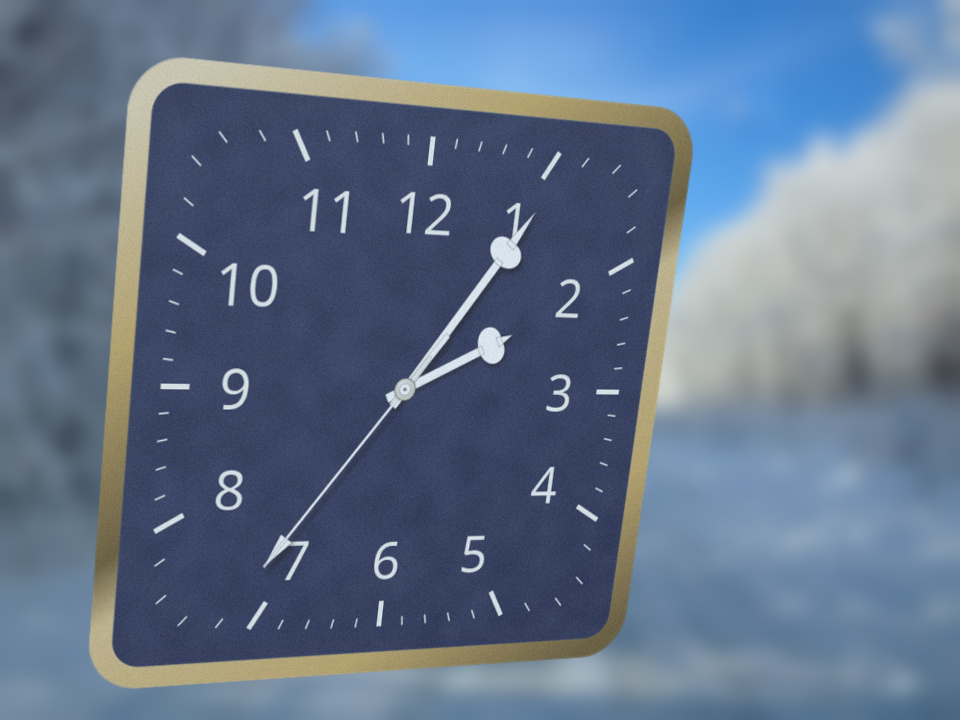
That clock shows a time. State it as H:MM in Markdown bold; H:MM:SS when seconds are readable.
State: **2:05:36**
